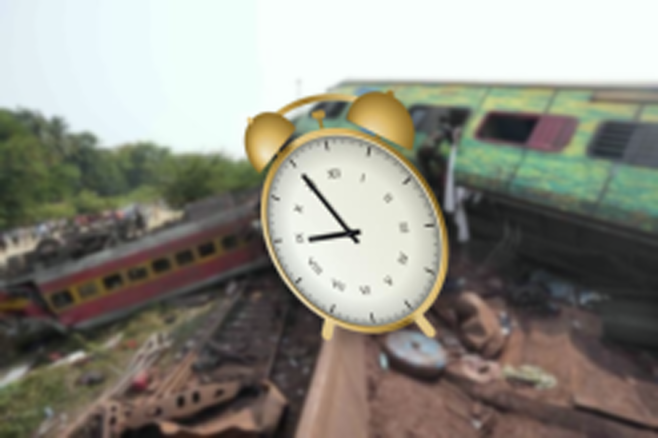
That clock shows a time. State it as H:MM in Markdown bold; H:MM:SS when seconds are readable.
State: **8:55**
